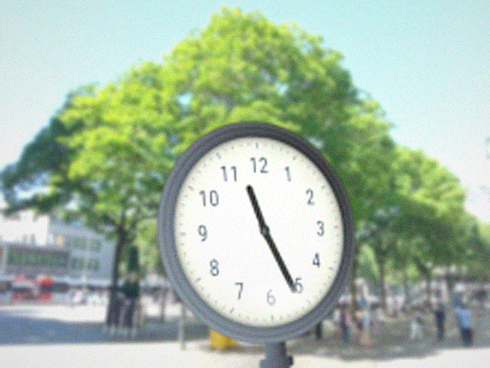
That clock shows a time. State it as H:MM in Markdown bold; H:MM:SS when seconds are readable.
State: **11:26**
